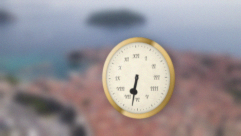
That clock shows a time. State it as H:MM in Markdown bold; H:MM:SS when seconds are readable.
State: **6:32**
